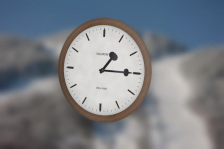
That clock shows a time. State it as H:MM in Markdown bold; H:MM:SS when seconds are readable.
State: **1:15**
